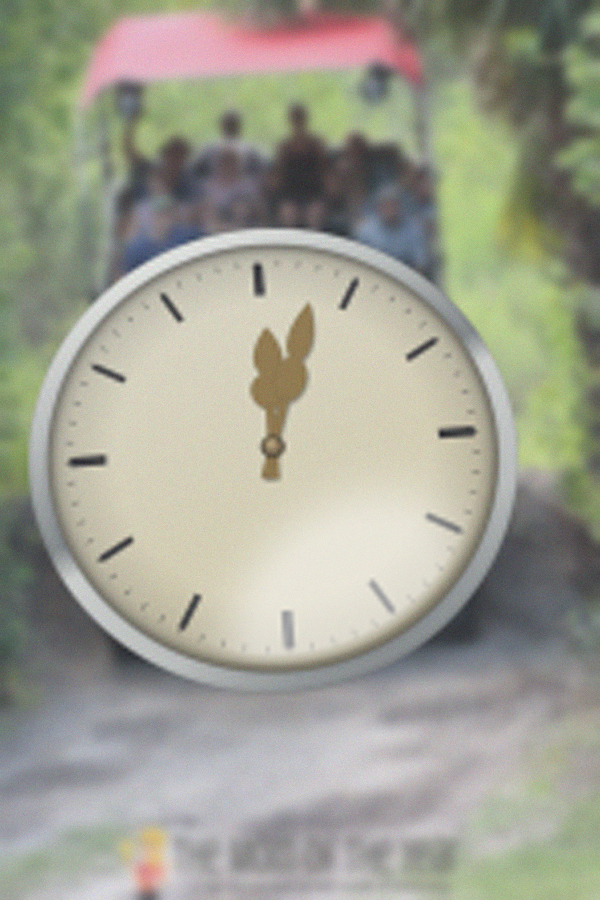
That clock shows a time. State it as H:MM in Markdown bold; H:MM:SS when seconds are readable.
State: **12:03**
